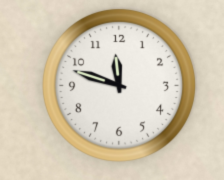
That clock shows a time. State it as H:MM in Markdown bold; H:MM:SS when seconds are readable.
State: **11:48**
